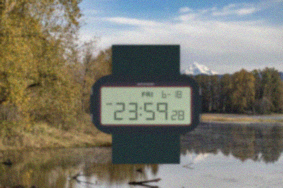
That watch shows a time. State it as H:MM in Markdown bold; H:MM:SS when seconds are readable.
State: **23:59**
